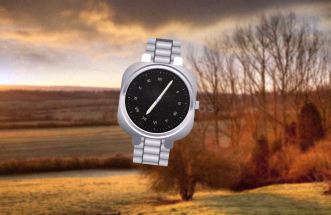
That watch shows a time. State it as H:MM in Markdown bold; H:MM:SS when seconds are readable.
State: **7:05**
